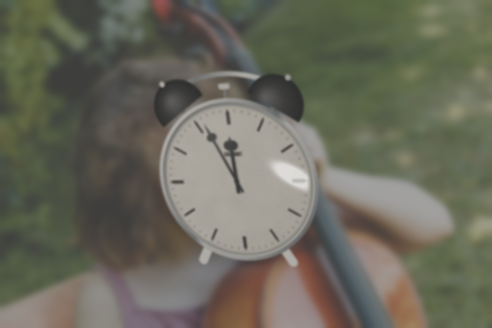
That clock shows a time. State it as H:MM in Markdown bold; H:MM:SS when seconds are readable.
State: **11:56**
